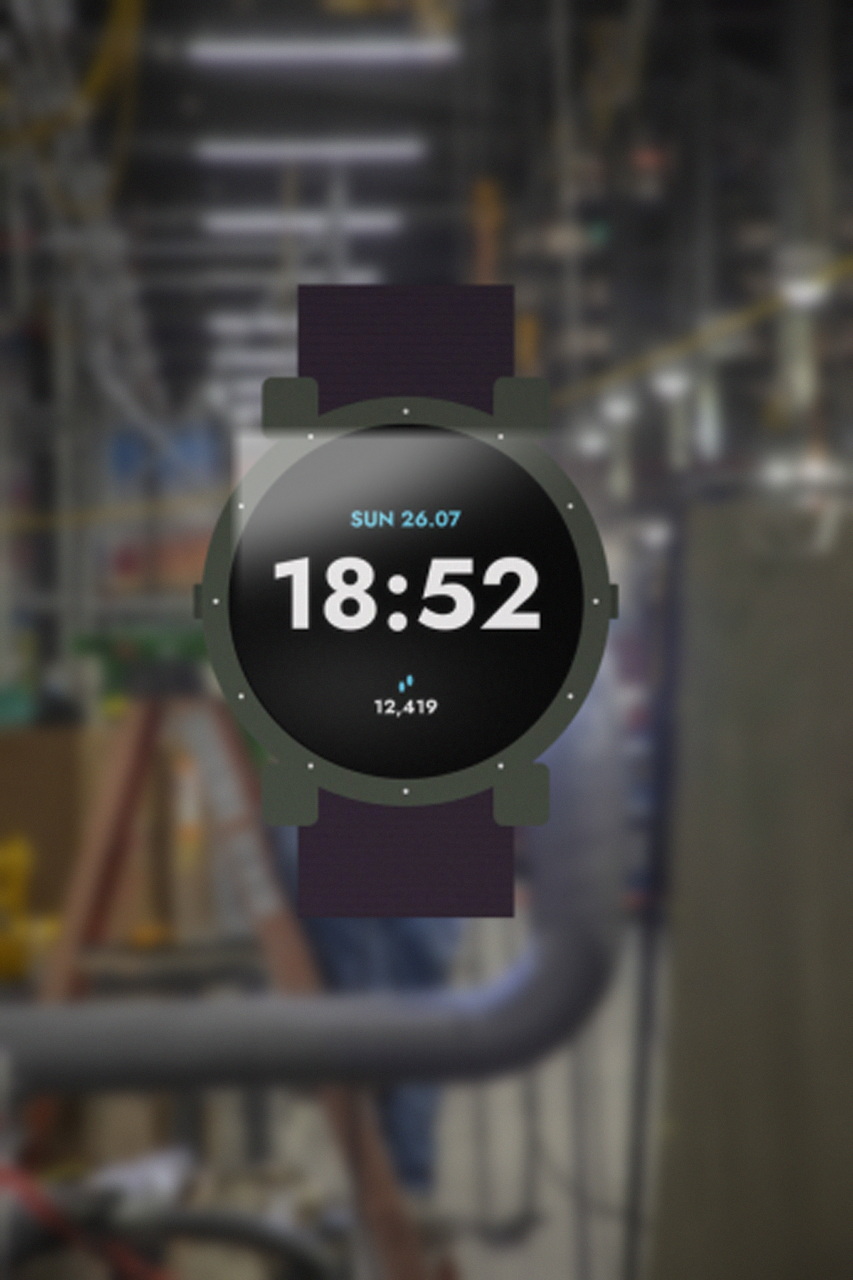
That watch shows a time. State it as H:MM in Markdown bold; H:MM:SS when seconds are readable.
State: **18:52**
